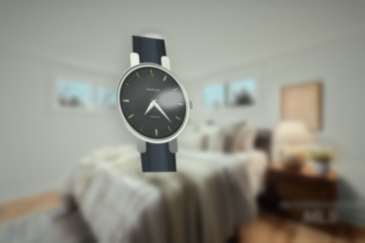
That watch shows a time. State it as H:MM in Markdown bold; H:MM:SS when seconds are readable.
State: **7:23**
